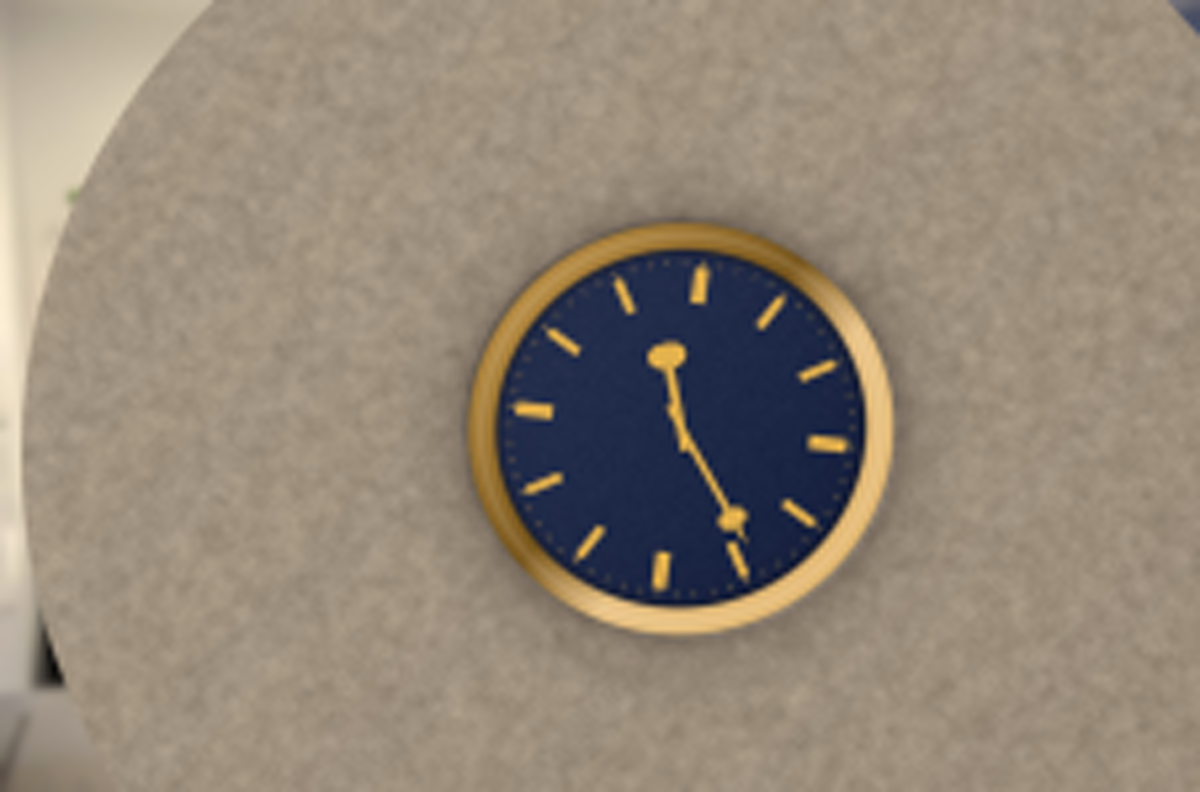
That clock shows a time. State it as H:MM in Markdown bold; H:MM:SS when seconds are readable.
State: **11:24**
